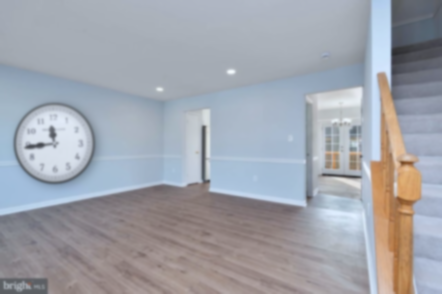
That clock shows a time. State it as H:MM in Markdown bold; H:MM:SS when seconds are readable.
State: **11:44**
